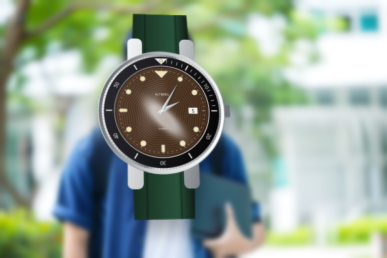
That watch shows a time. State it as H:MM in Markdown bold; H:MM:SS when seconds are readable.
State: **2:05**
